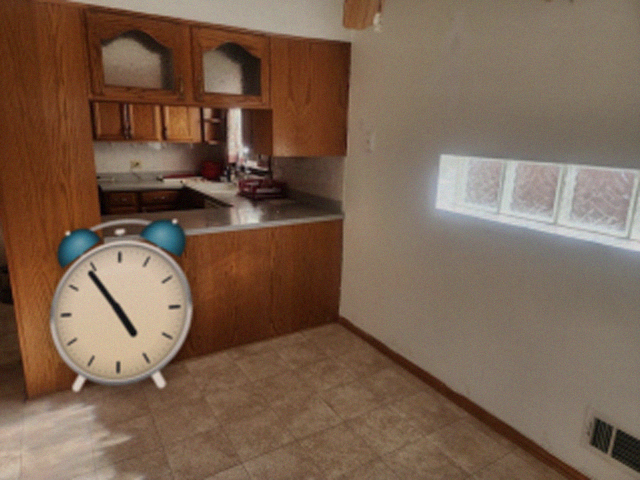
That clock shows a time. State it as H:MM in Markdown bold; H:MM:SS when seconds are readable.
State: **4:54**
